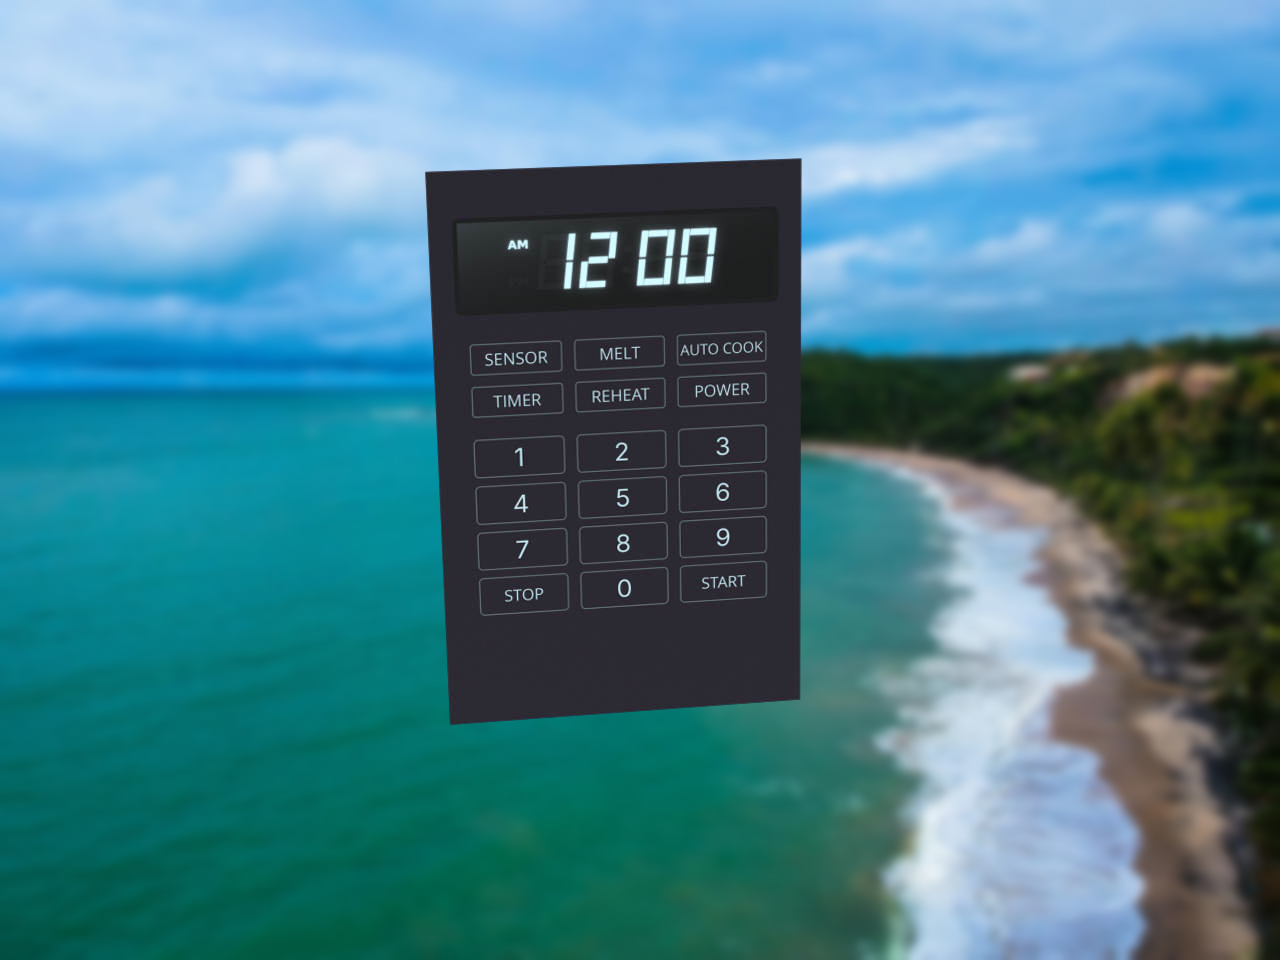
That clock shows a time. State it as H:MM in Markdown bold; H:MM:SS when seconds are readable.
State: **12:00**
